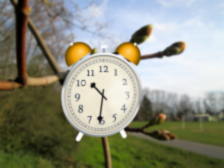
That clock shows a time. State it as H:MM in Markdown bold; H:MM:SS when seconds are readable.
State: **10:31**
